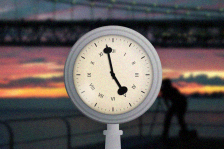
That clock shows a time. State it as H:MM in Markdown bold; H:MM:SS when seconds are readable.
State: **4:58**
